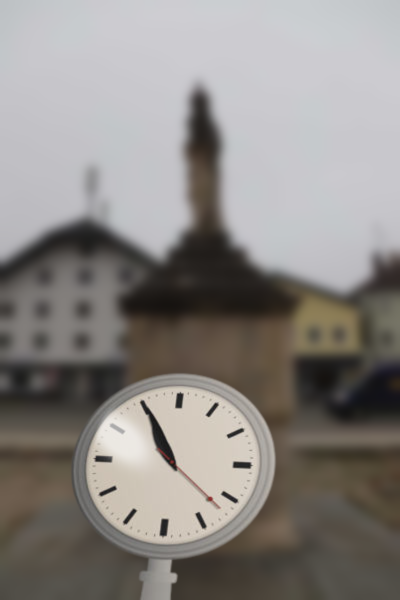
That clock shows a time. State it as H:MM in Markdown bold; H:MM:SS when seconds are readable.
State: **10:55:22**
